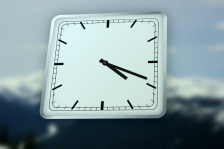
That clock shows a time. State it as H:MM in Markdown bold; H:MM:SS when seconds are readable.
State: **4:19**
